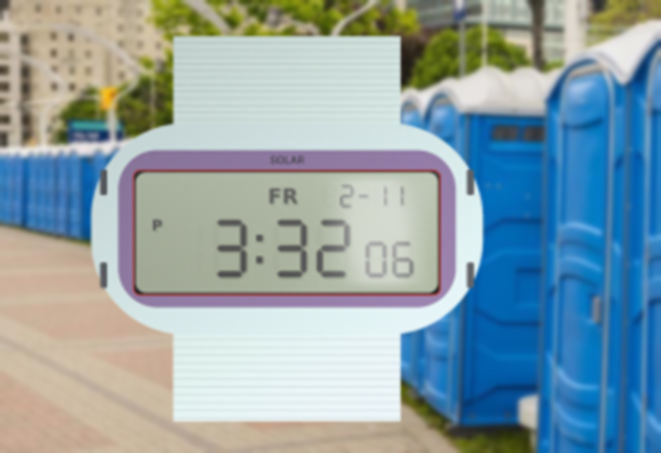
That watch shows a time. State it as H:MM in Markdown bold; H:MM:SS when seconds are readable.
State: **3:32:06**
